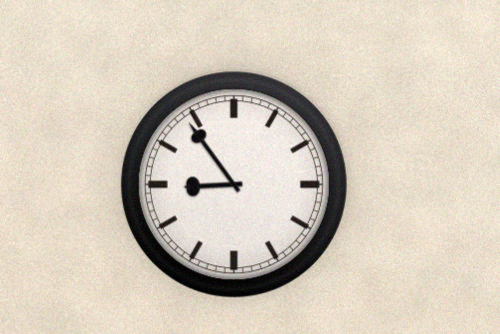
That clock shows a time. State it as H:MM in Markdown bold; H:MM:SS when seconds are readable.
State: **8:54**
